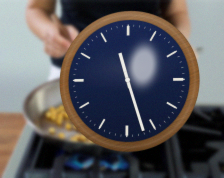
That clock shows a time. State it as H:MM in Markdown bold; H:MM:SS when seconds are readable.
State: **11:27**
